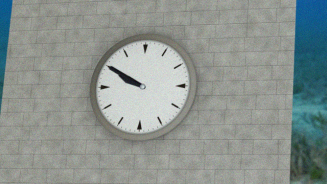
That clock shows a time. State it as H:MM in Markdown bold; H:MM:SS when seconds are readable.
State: **9:50**
